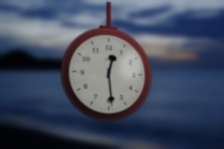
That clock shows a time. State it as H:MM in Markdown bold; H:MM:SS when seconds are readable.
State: **12:29**
